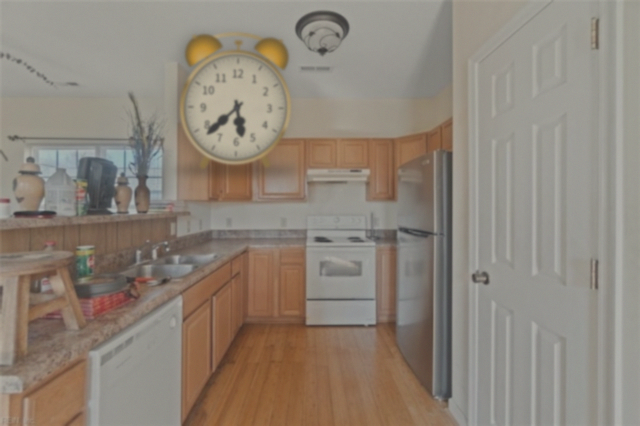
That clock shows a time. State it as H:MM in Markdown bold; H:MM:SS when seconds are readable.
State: **5:38**
